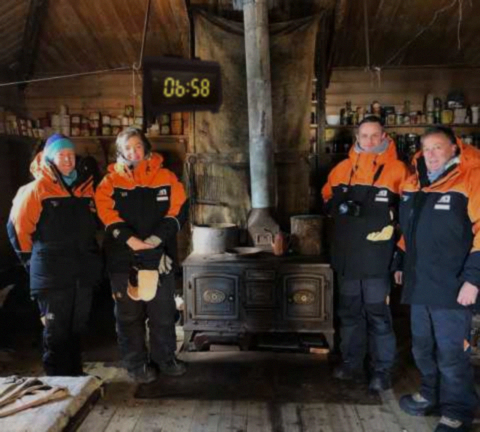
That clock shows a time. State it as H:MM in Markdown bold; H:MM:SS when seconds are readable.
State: **6:58**
